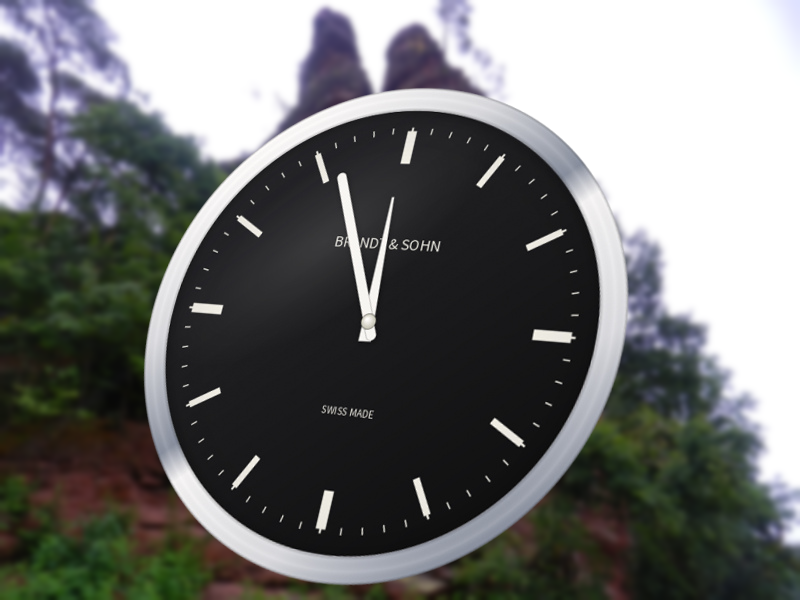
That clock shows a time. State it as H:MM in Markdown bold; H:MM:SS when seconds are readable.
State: **11:56**
